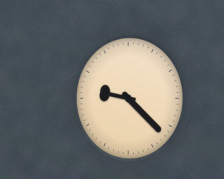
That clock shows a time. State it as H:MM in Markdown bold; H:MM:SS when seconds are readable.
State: **9:22**
